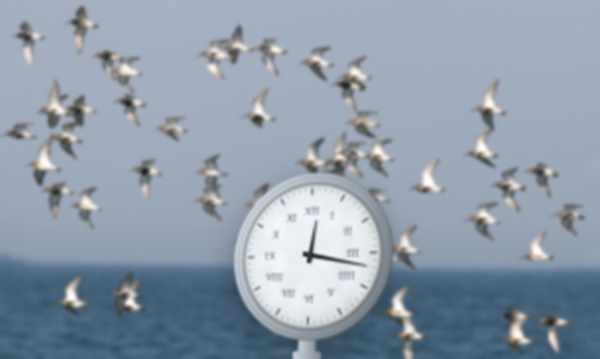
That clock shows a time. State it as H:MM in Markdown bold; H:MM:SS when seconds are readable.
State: **12:17**
